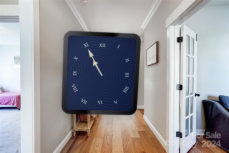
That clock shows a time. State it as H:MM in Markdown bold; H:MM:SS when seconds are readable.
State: **10:55**
